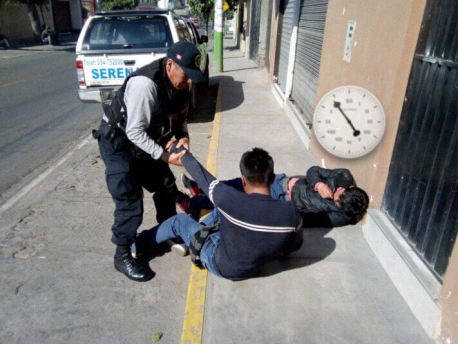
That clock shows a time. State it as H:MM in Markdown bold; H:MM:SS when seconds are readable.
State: **4:54**
